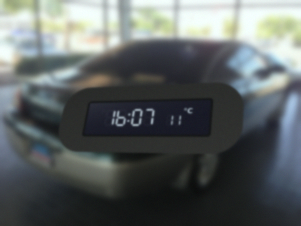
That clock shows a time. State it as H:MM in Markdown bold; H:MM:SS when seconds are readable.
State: **16:07**
